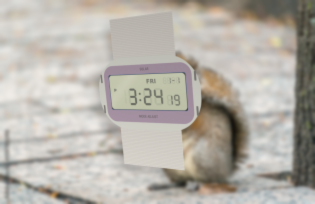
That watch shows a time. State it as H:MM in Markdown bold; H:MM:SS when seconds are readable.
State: **3:24:19**
